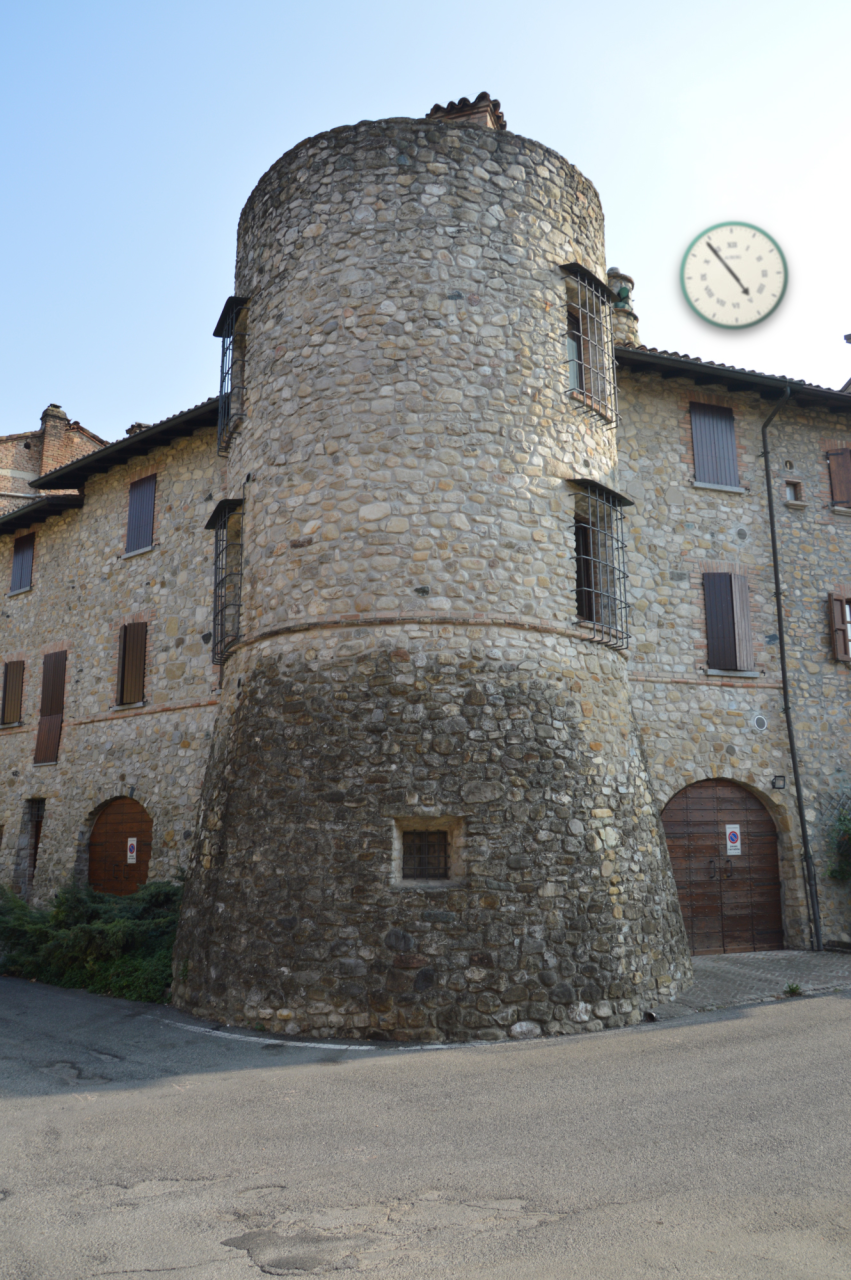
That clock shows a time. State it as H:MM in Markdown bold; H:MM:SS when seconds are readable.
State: **4:54**
